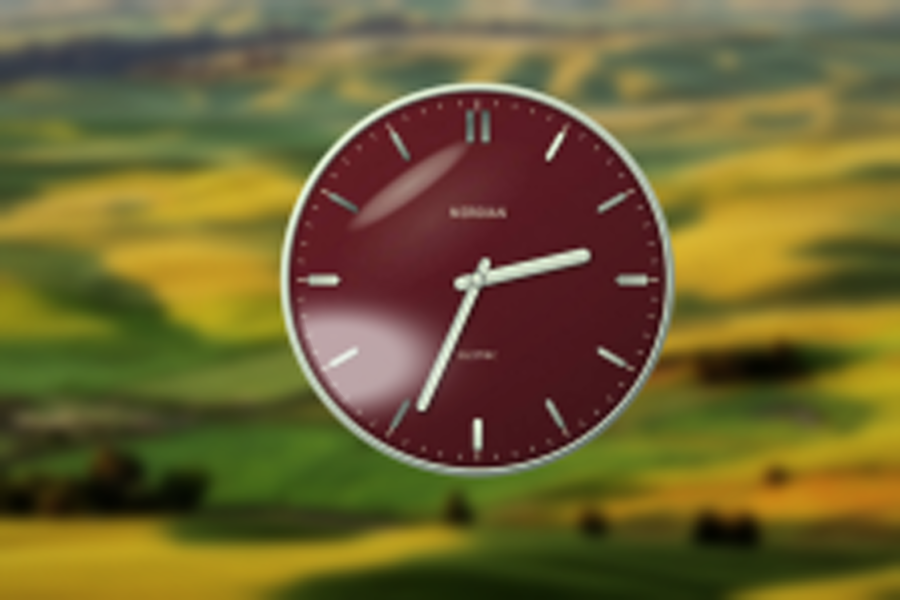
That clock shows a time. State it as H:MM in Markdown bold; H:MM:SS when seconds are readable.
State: **2:34**
